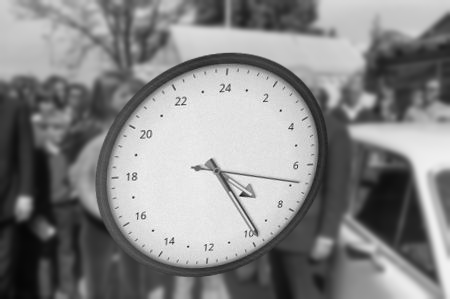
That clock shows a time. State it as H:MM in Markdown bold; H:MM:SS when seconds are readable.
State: **8:24:17**
